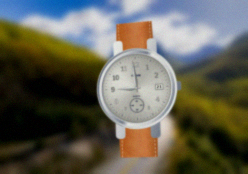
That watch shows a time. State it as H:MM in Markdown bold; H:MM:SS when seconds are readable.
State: **8:59**
